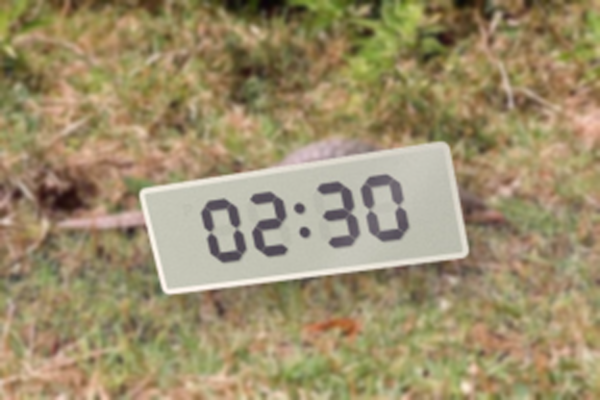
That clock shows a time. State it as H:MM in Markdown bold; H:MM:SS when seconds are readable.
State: **2:30**
